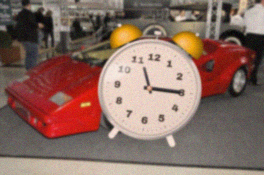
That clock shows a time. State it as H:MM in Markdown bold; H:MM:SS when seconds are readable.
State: **11:15**
